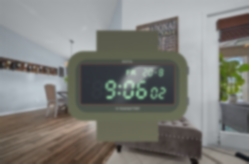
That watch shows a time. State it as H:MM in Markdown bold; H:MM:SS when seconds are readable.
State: **9:06:02**
